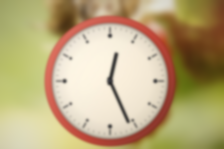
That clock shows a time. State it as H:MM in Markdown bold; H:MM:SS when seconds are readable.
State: **12:26**
